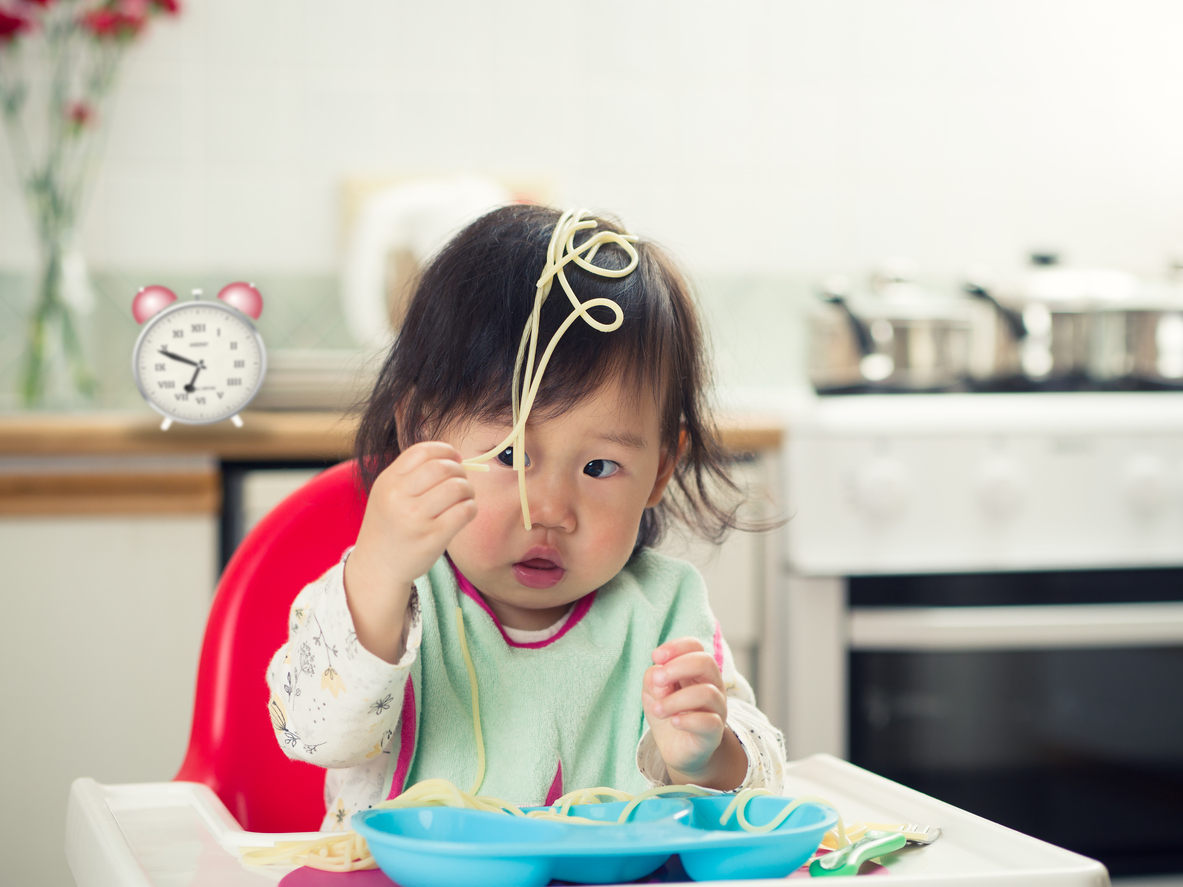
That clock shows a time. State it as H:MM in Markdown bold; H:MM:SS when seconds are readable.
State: **6:49**
